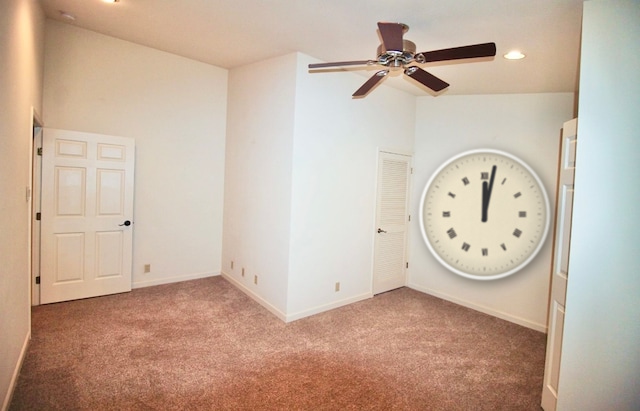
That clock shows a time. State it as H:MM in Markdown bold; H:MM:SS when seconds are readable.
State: **12:02**
